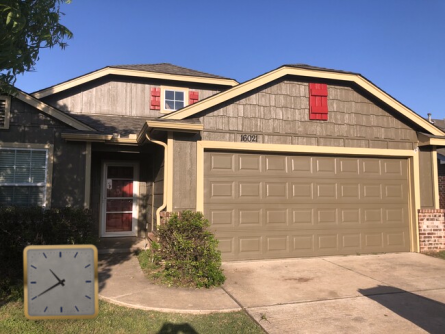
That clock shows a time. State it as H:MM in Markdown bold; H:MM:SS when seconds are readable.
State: **10:40**
